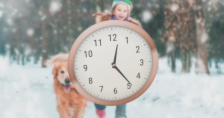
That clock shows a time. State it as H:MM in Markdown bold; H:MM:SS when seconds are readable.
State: **12:24**
